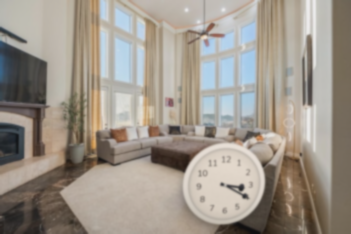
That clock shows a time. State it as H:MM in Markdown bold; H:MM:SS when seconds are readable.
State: **3:20**
